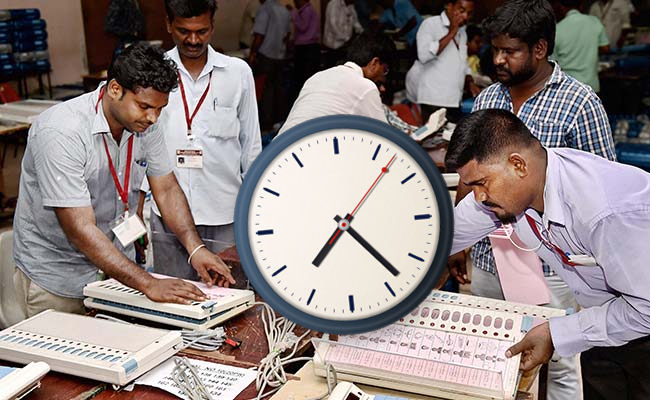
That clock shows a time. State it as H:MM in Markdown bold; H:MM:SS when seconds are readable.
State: **7:23:07**
